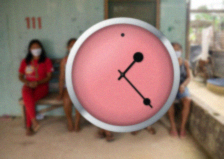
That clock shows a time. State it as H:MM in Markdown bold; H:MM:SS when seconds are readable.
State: **1:23**
